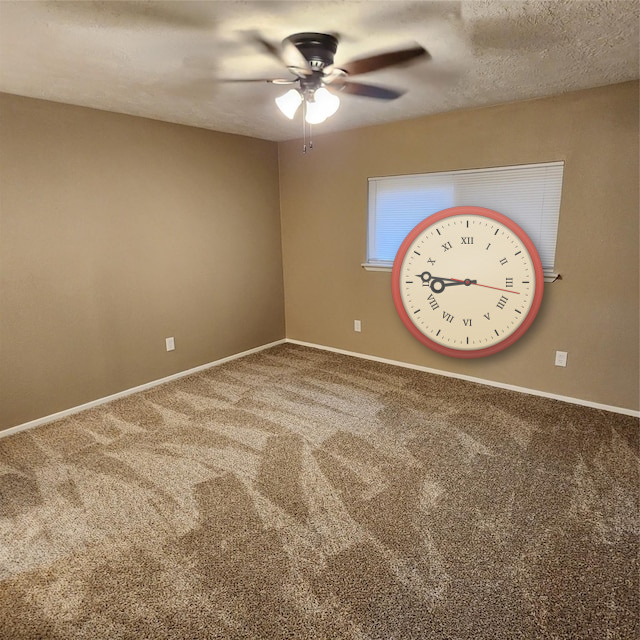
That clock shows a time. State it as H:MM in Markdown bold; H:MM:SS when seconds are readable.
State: **8:46:17**
